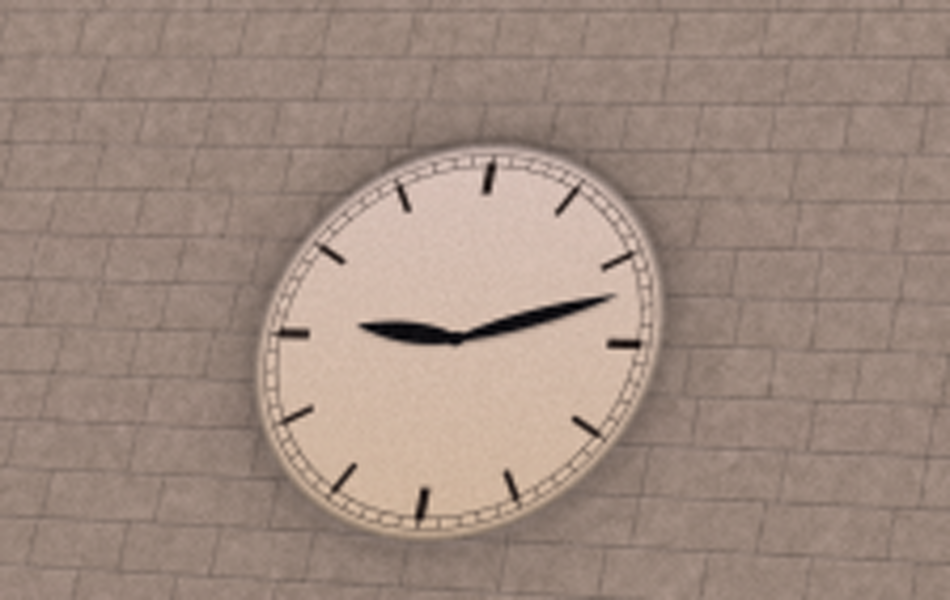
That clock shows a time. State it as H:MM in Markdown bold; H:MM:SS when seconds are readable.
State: **9:12**
